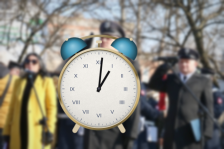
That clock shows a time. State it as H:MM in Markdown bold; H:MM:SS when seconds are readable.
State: **1:01**
